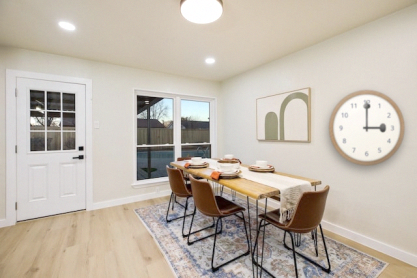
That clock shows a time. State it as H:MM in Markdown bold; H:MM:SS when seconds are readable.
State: **3:00**
